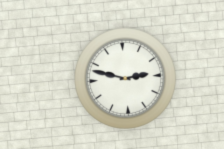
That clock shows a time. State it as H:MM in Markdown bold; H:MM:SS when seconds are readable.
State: **2:48**
